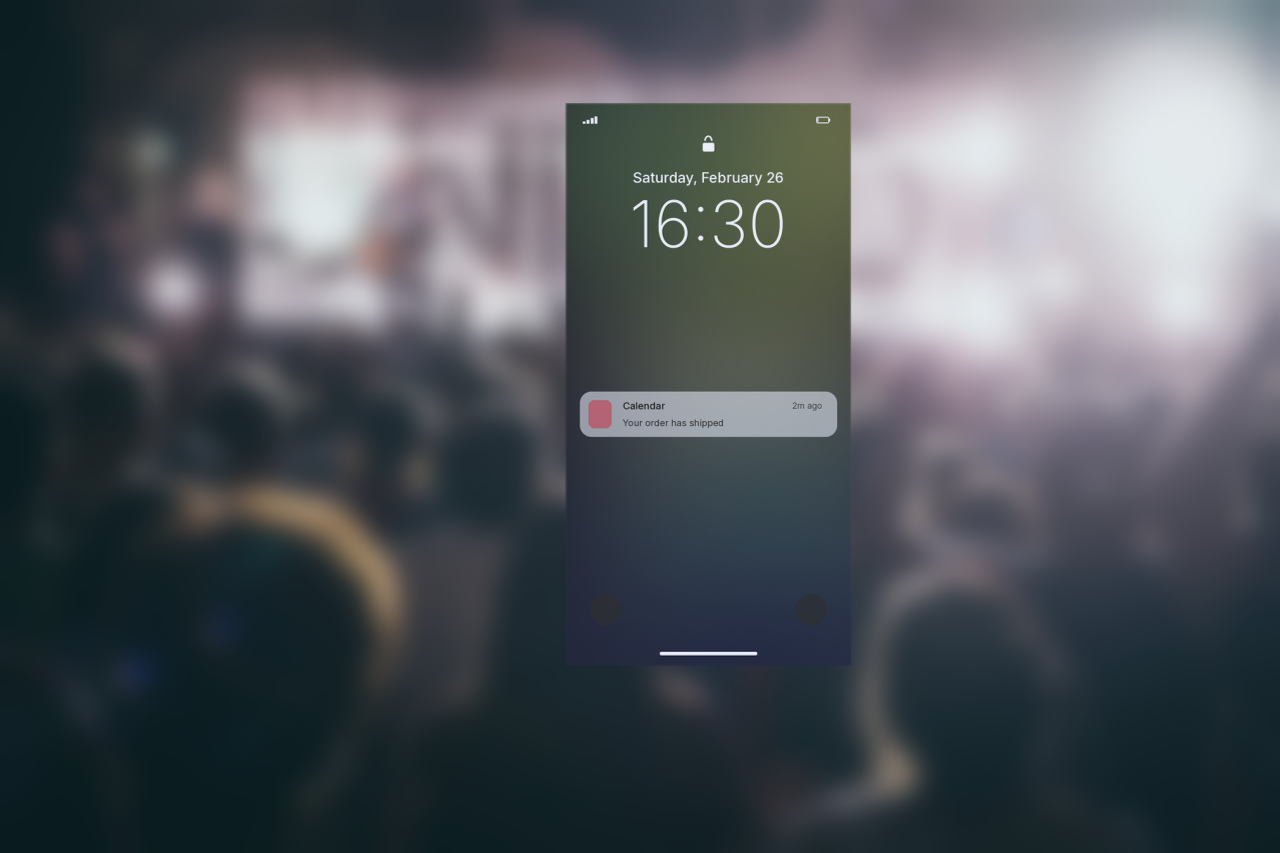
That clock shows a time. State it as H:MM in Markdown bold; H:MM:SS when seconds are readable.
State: **16:30**
